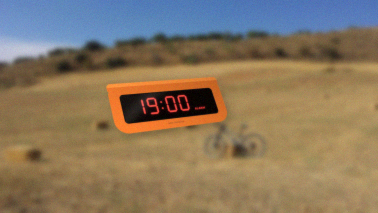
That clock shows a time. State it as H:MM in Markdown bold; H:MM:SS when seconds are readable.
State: **19:00**
